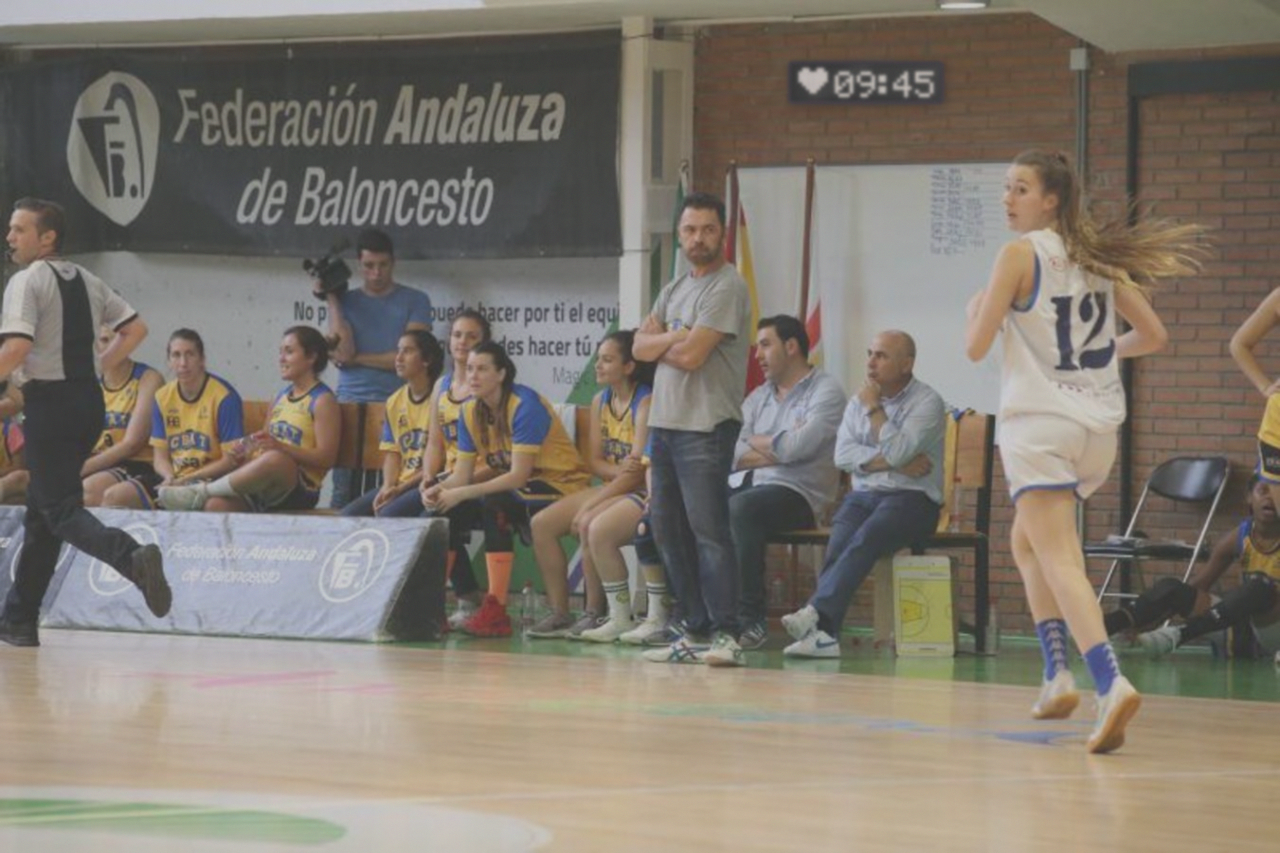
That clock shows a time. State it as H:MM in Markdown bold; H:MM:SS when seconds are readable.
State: **9:45**
